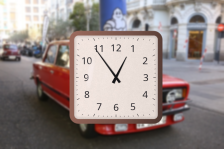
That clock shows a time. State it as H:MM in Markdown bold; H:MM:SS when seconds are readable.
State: **12:54**
